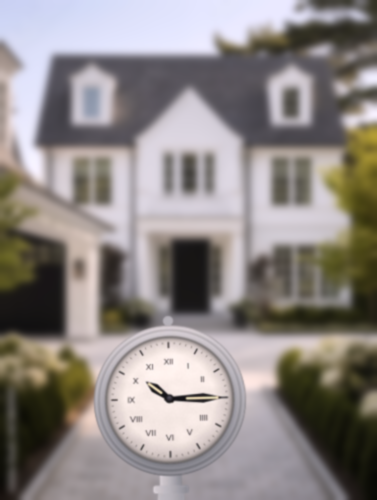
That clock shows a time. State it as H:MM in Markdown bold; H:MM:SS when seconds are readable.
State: **10:15**
